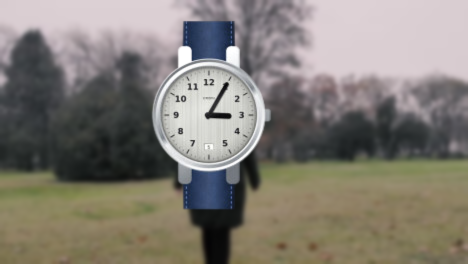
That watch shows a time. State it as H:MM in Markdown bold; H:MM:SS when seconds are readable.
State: **3:05**
